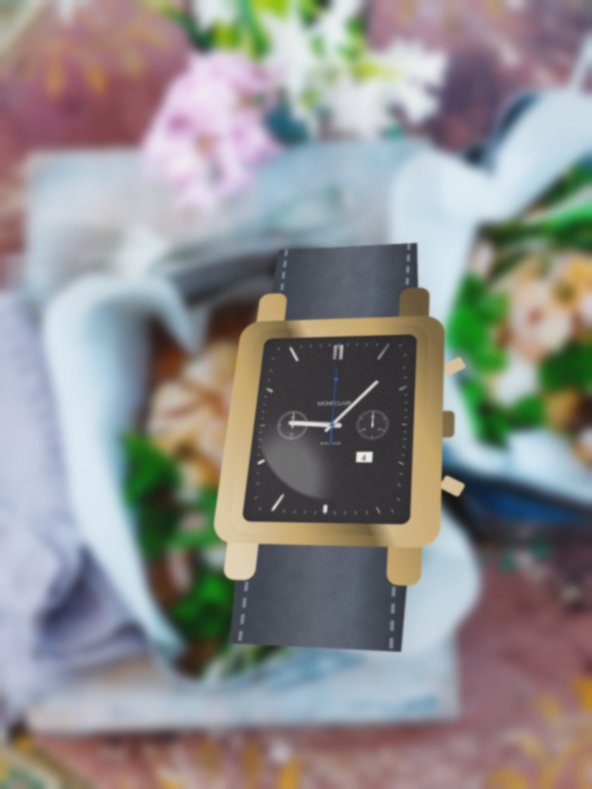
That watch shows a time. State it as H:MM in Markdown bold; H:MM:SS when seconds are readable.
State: **9:07**
